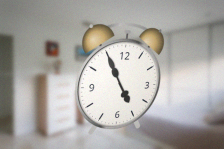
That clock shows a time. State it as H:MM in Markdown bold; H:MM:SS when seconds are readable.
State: **4:55**
